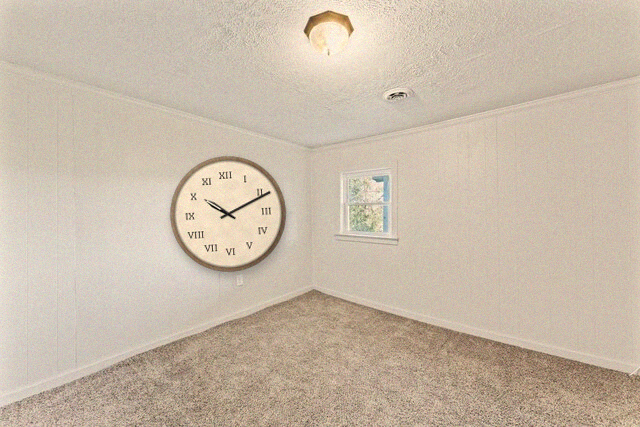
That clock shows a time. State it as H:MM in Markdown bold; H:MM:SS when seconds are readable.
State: **10:11**
